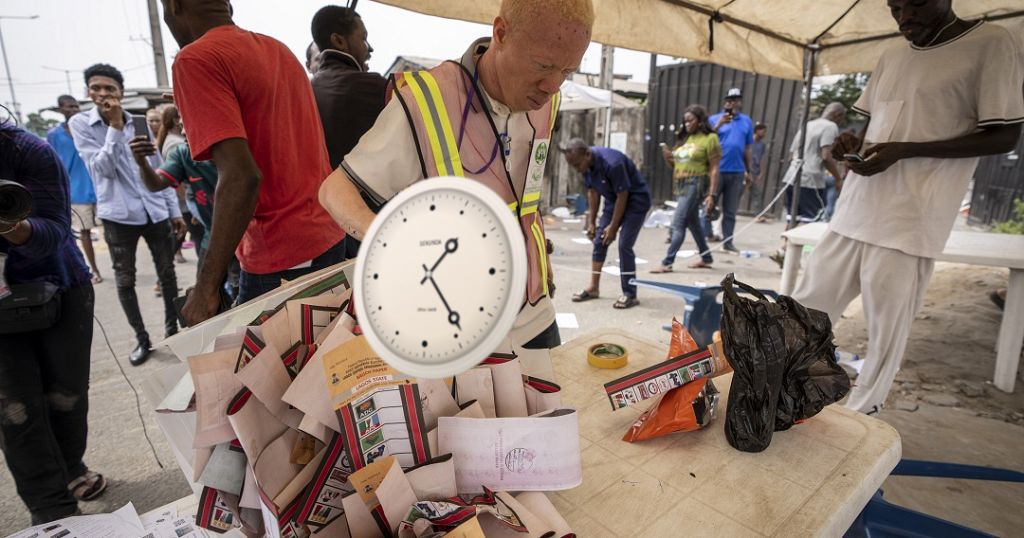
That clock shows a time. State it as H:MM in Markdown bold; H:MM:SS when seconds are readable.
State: **1:24**
